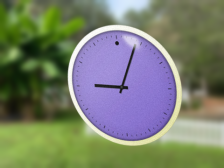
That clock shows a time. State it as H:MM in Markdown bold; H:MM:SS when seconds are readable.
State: **9:04**
